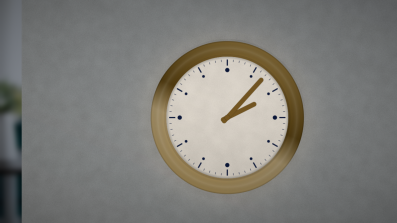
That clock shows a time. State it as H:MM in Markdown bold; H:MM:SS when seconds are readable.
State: **2:07**
